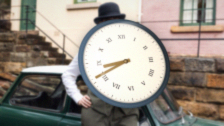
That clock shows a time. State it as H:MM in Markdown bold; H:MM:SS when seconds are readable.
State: **8:41**
